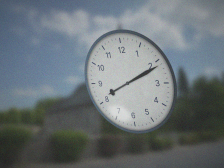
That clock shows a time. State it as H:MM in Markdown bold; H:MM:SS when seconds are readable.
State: **8:11**
